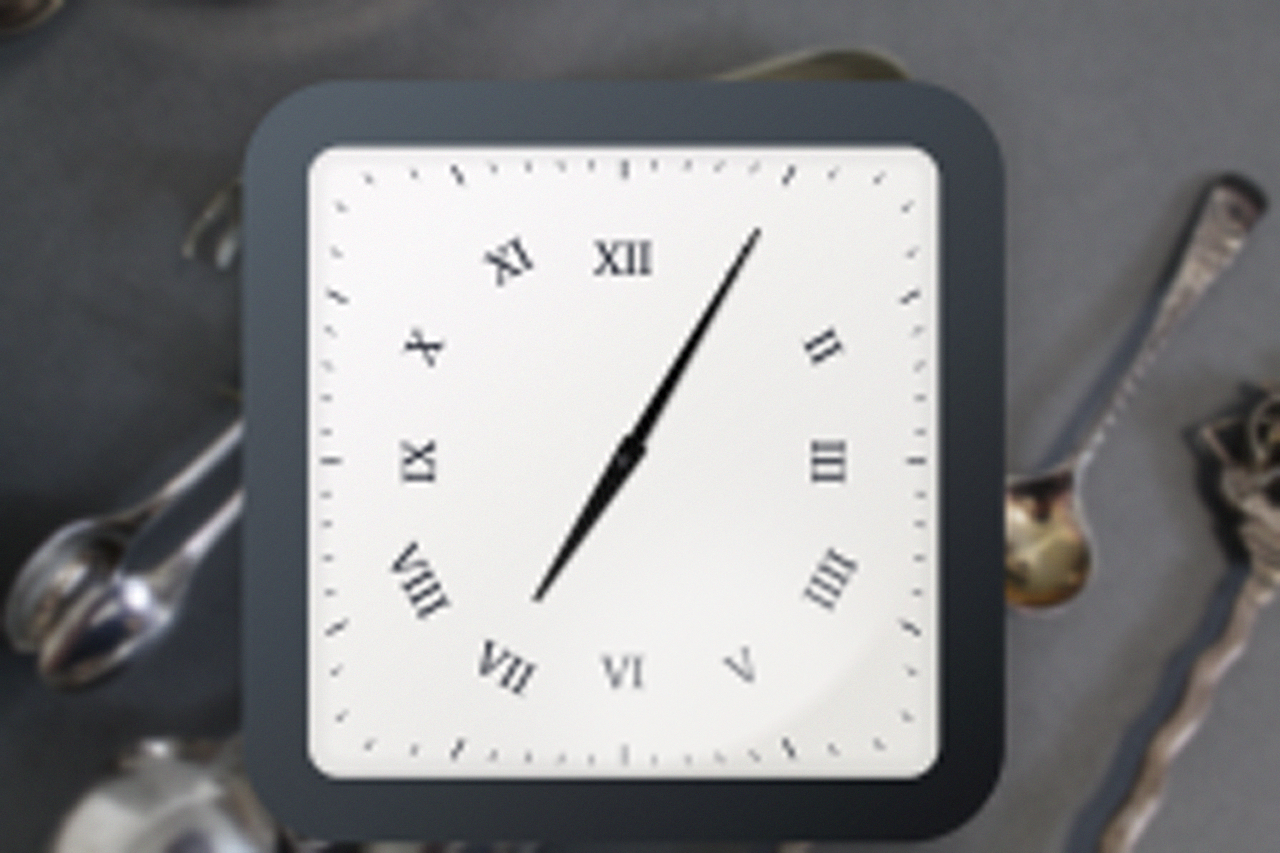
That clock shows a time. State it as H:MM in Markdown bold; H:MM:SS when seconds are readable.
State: **7:05**
